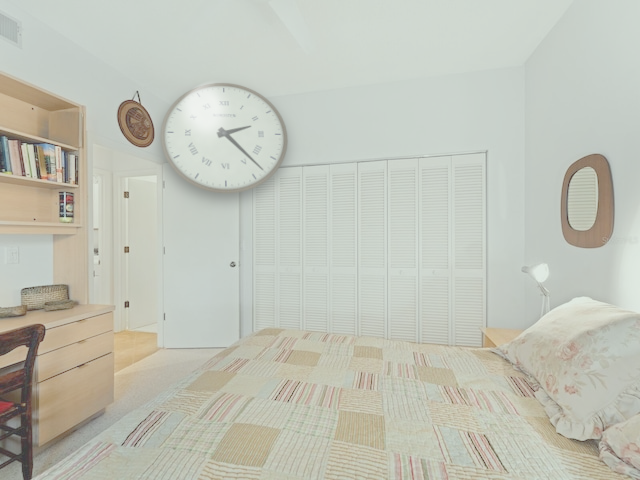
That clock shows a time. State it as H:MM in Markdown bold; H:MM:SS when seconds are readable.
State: **2:23**
